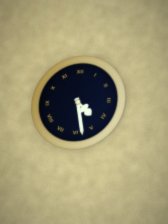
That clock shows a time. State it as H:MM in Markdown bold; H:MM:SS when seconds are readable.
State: **4:28**
